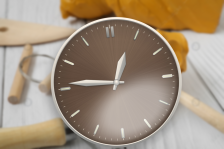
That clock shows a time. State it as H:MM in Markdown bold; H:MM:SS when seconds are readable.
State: **12:46**
